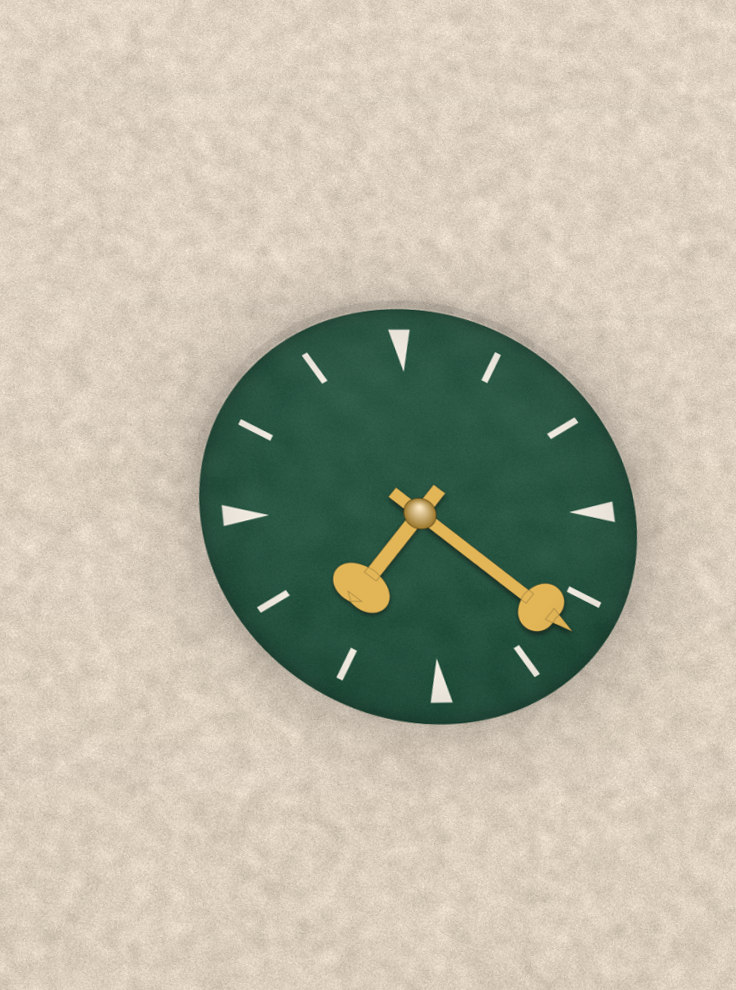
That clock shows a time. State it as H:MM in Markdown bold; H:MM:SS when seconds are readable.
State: **7:22**
